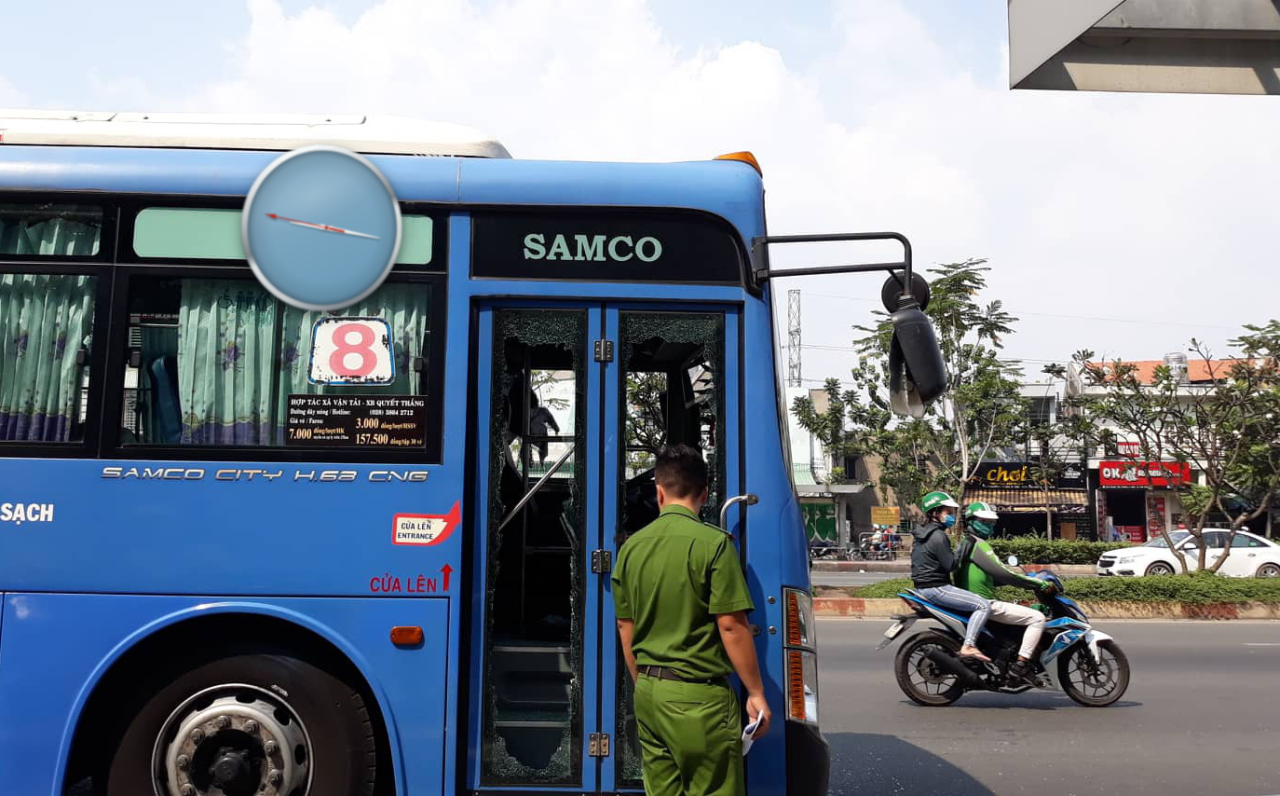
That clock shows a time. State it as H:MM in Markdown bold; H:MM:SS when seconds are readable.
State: **9:16:47**
